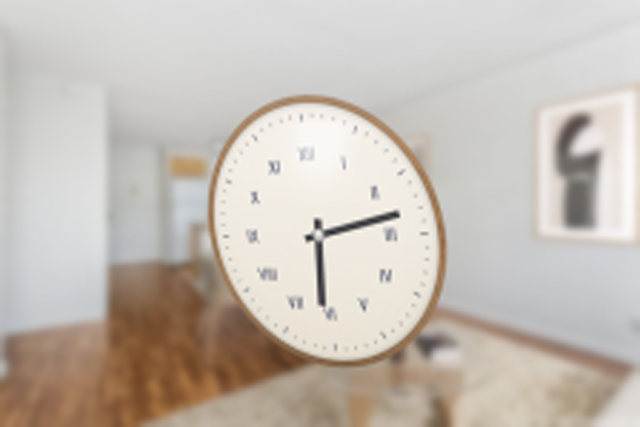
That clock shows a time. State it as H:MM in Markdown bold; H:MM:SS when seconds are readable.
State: **6:13**
